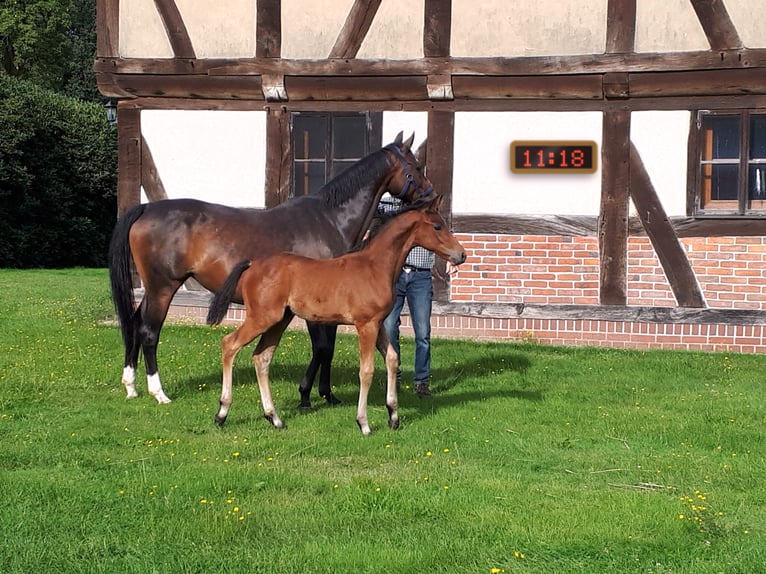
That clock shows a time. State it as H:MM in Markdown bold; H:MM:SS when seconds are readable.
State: **11:18**
